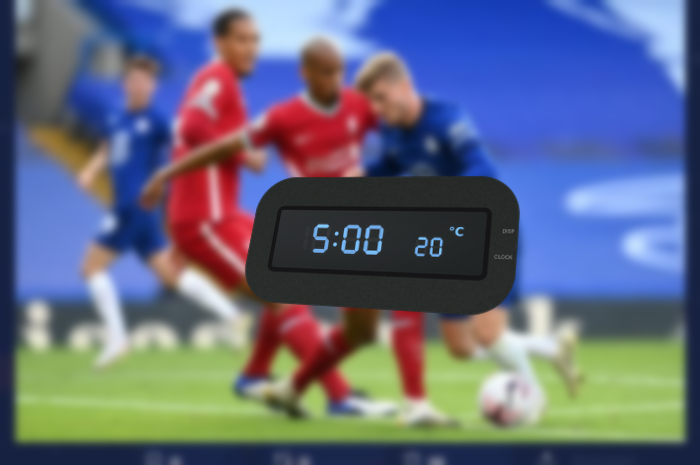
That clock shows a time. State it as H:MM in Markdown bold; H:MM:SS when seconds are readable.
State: **5:00**
